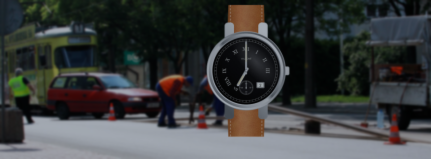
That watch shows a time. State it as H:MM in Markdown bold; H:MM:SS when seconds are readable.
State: **7:00**
